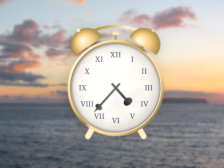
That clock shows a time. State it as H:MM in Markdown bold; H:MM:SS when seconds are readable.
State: **4:37**
